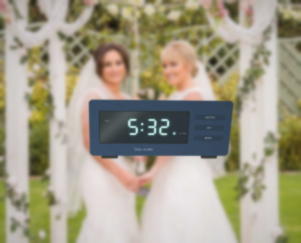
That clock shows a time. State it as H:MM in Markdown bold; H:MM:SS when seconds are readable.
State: **5:32**
